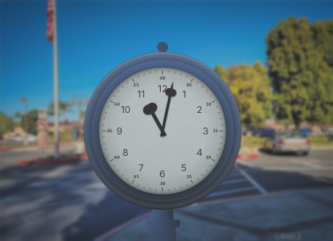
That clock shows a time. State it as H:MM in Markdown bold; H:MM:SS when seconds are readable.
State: **11:02**
